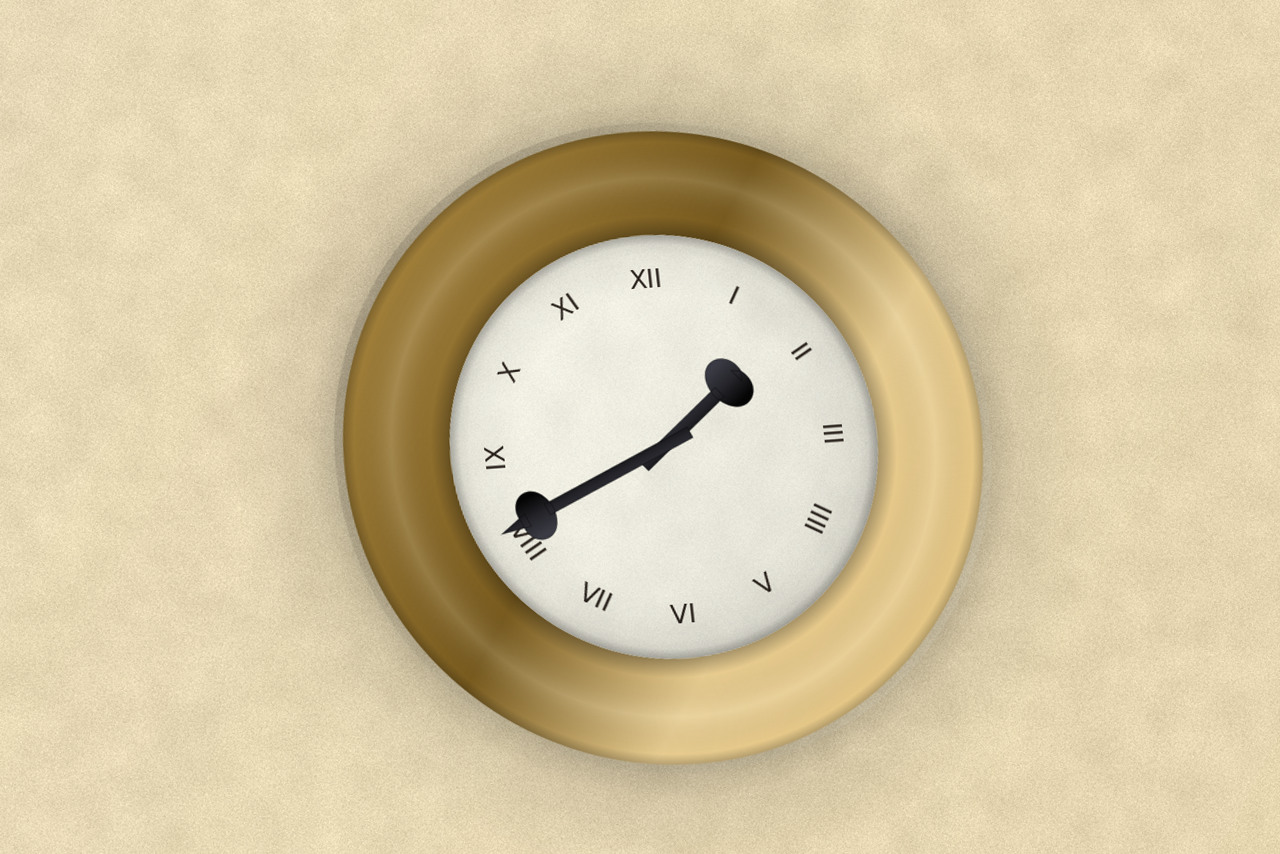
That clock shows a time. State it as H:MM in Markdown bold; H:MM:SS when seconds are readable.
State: **1:41**
